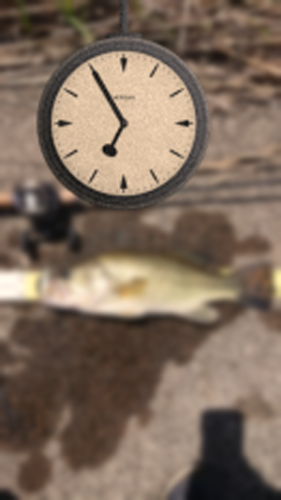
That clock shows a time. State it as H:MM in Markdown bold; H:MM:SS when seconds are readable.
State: **6:55**
